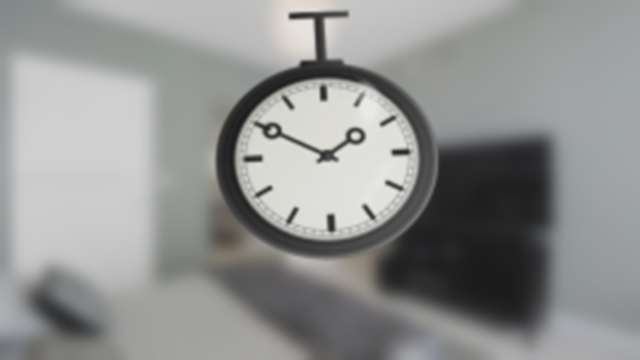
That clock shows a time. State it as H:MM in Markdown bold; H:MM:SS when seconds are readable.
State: **1:50**
